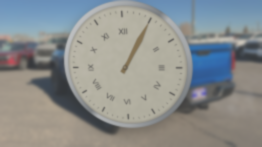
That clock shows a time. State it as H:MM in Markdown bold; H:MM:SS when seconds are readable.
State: **1:05**
